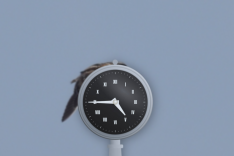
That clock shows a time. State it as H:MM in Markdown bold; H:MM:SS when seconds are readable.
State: **4:45**
